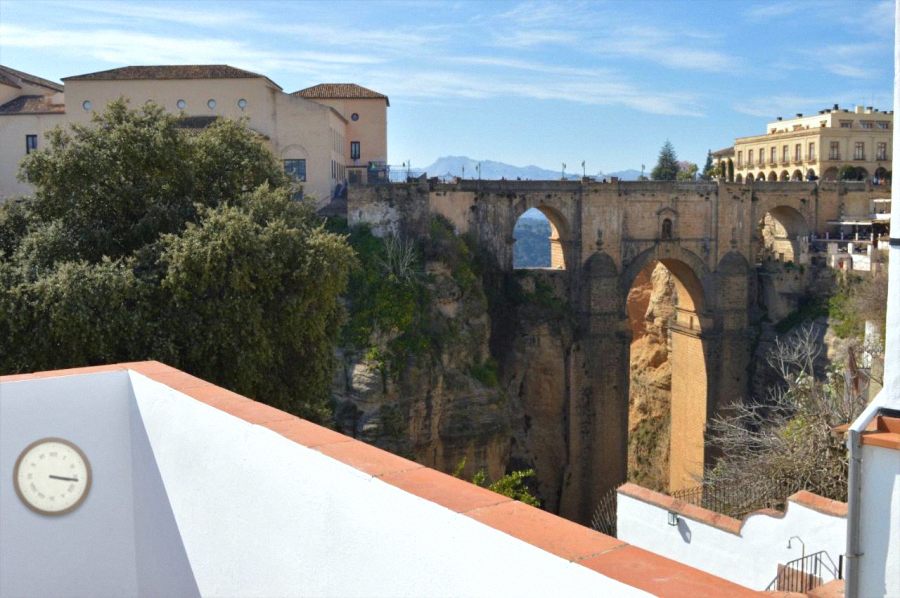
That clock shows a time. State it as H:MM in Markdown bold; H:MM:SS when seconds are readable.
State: **3:16**
